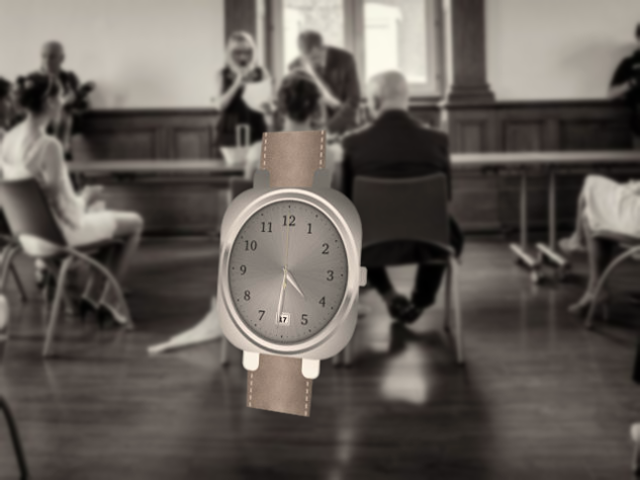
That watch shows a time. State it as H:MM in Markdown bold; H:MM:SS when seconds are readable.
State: **4:31:00**
